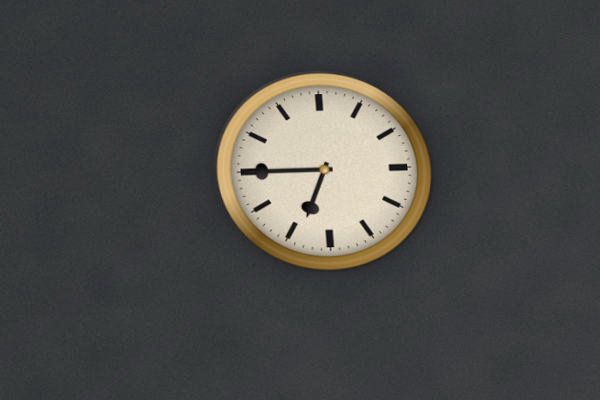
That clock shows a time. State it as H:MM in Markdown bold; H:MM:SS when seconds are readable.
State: **6:45**
